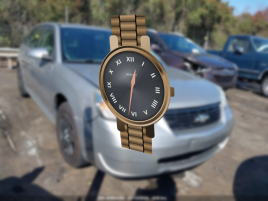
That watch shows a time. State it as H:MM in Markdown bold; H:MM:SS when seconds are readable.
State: **12:32**
